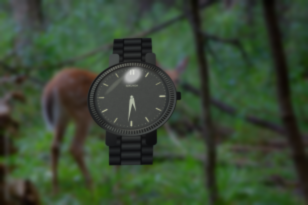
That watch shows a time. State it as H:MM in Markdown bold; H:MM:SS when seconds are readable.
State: **5:31**
